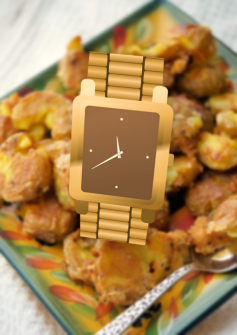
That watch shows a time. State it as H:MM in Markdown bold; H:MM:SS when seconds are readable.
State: **11:39**
